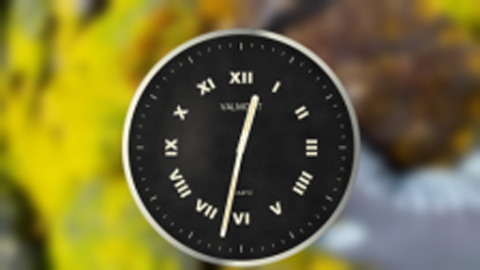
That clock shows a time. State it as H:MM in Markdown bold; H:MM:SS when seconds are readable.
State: **12:32**
